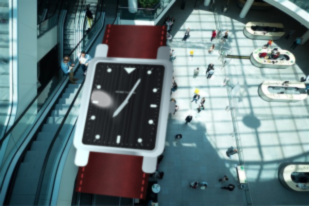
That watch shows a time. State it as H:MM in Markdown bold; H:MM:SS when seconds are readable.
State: **7:04**
